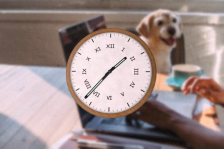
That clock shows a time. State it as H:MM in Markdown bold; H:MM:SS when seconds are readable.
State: **1:37**
